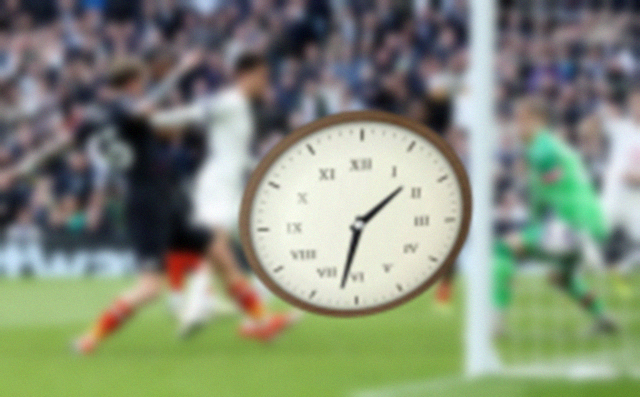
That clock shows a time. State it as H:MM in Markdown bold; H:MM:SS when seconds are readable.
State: **1:32**
